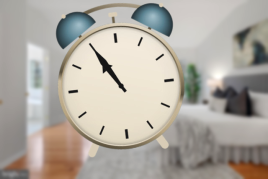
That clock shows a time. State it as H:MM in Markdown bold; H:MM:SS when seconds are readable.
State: **10:55**
